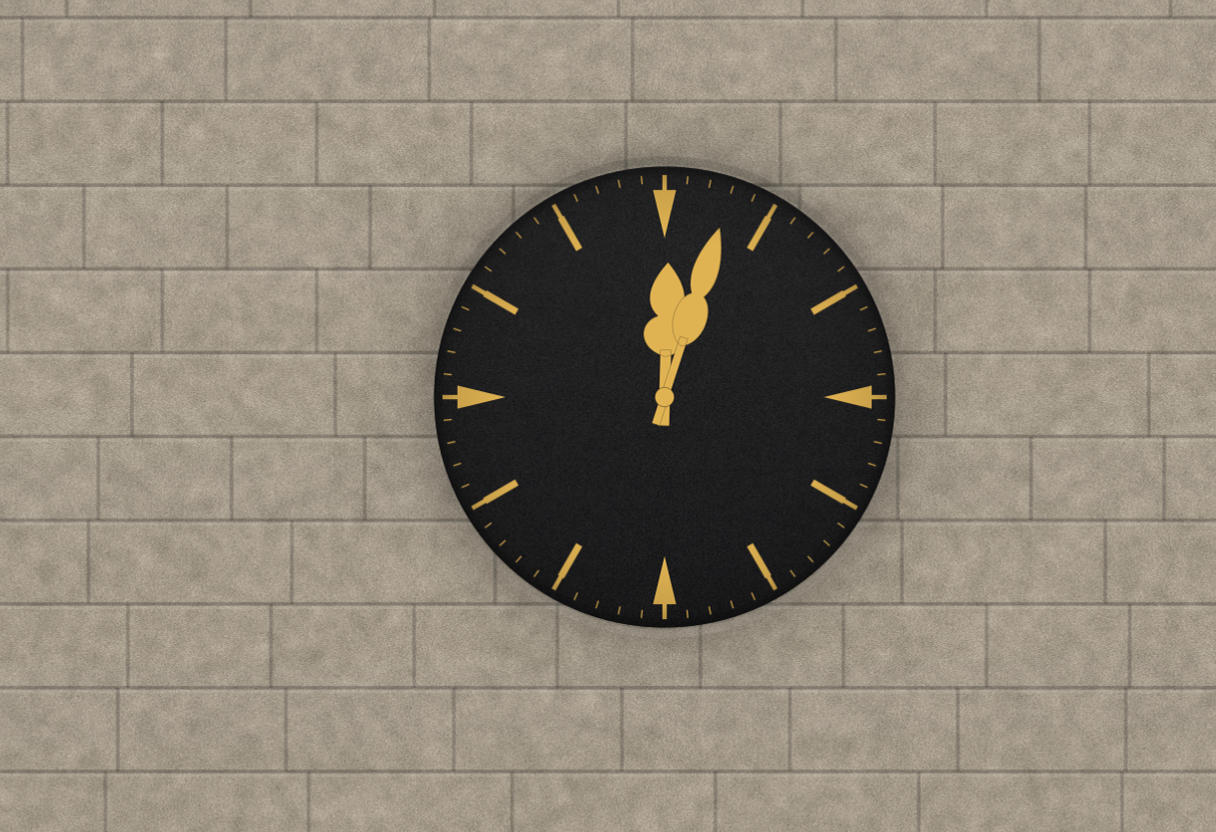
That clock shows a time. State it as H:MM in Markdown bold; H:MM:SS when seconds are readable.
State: **12:03**
